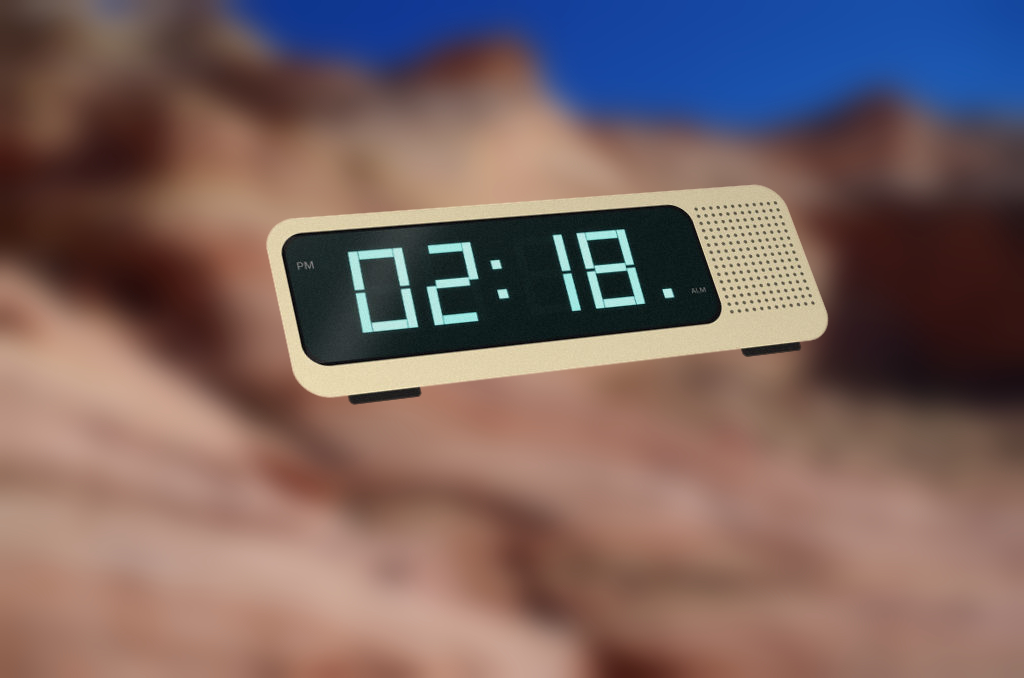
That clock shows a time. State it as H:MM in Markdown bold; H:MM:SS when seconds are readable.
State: **2:18**
